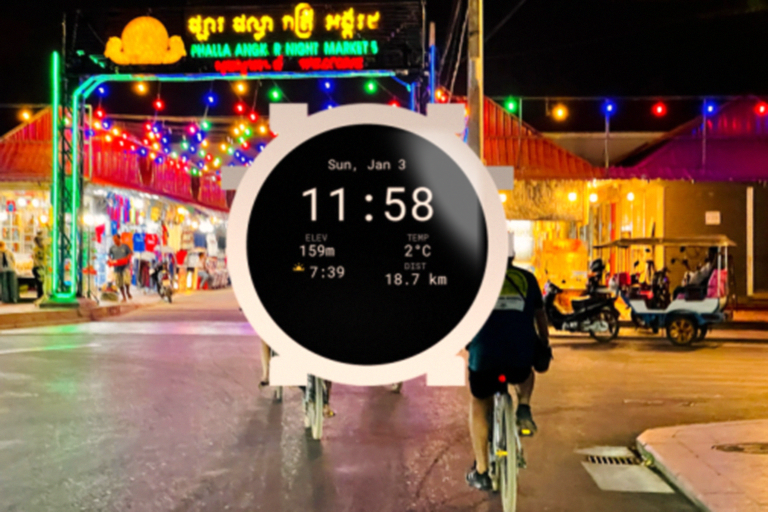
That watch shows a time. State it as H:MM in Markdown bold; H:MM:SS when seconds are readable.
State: **11:58**
